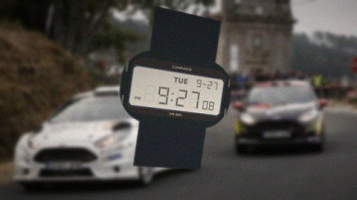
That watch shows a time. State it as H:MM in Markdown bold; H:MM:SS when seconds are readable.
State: **9:27:08**
